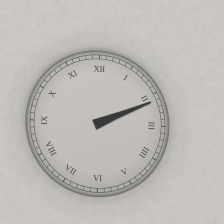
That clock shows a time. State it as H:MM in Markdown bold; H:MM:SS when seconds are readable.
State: **2:11**
